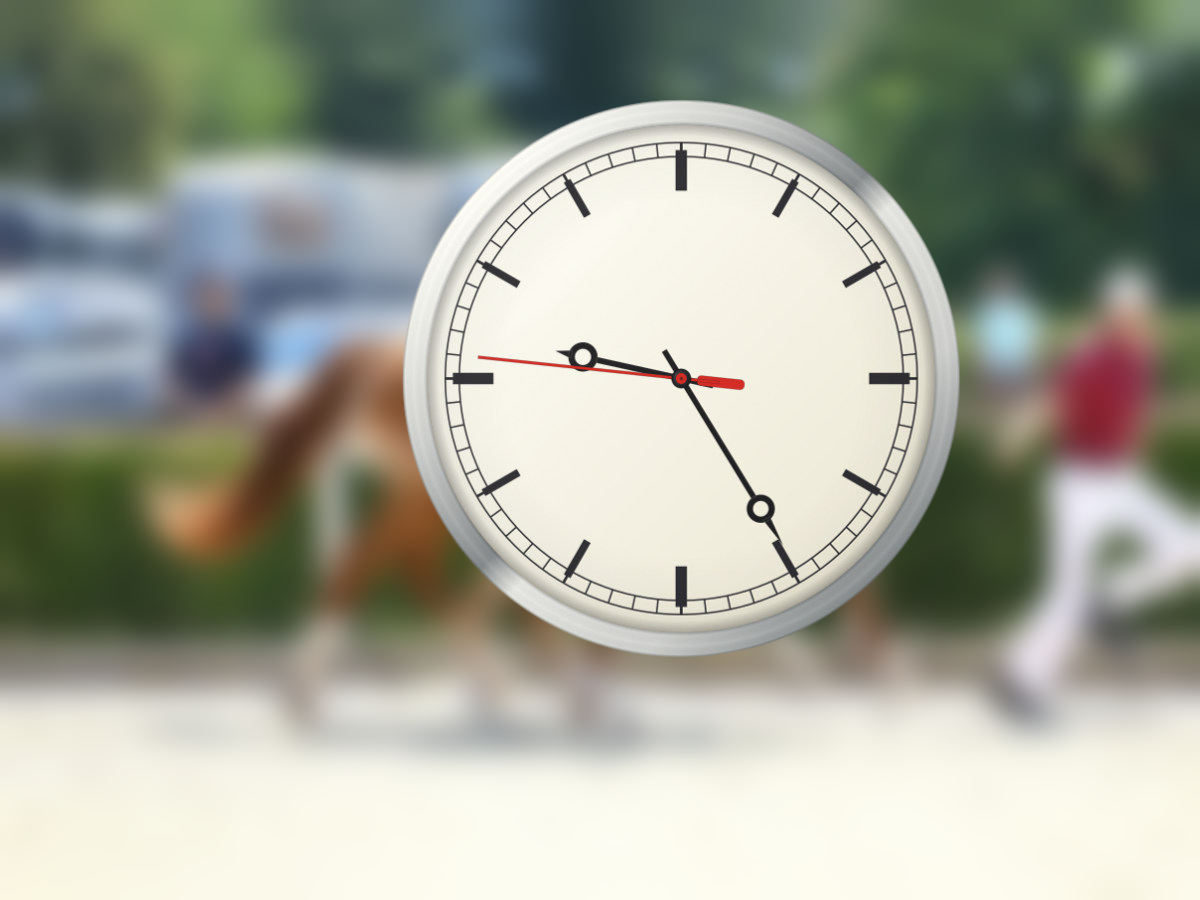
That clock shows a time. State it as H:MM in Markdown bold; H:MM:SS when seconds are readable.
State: **9:24:46**
